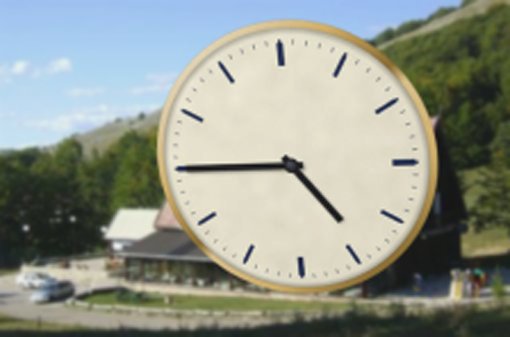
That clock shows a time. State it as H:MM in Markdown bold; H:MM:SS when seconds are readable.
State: **4:45**
